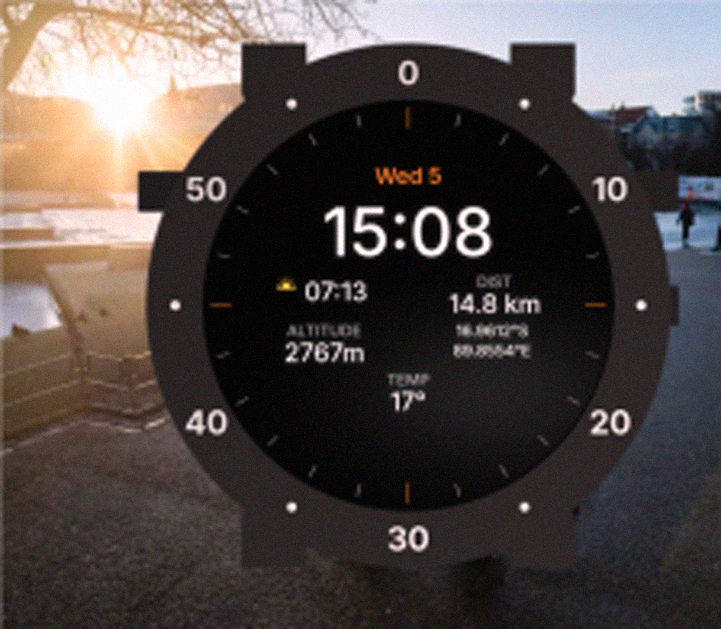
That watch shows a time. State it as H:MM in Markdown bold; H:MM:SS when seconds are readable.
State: **15:08**
